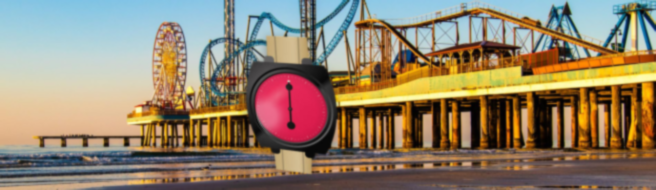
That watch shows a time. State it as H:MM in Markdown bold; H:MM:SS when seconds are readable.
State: **6:00**
